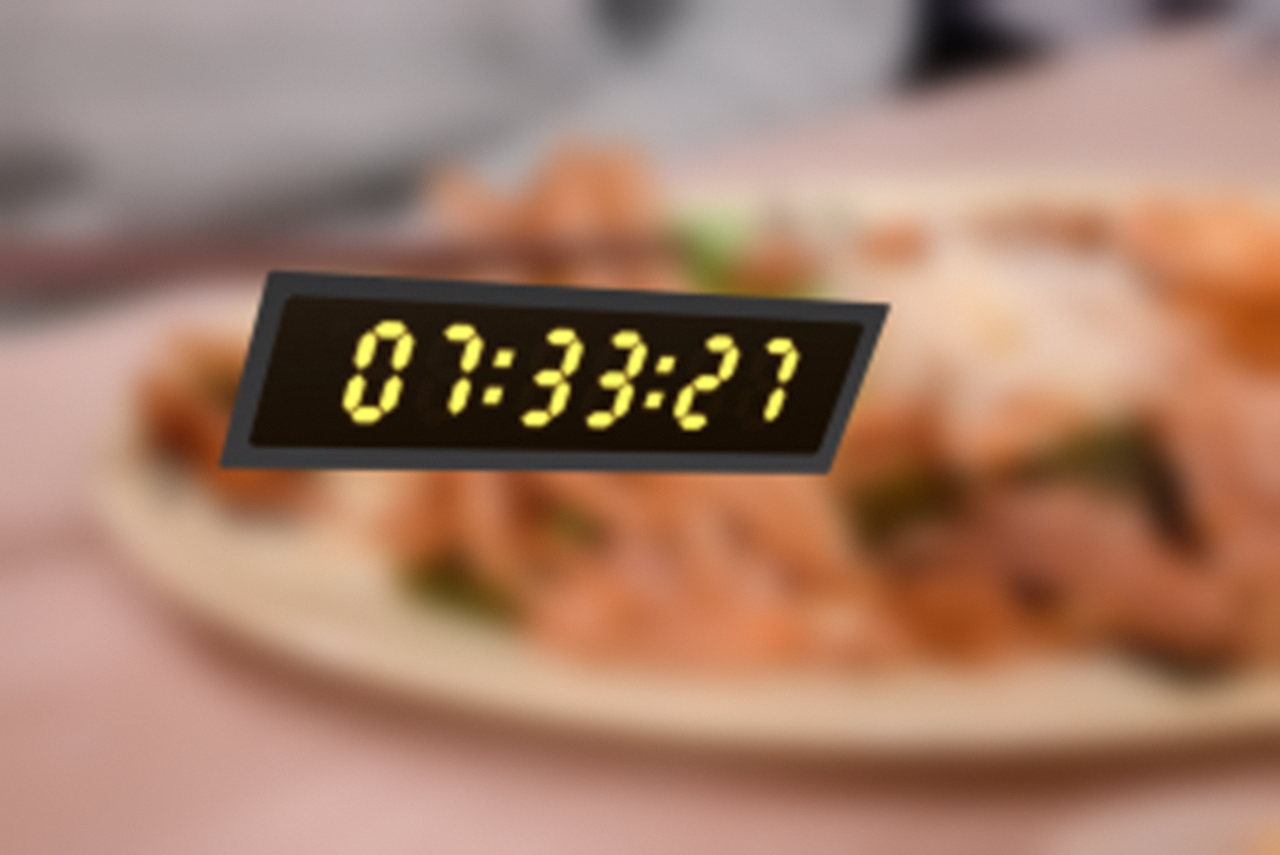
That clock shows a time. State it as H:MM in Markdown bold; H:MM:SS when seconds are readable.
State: **7:33:27**
